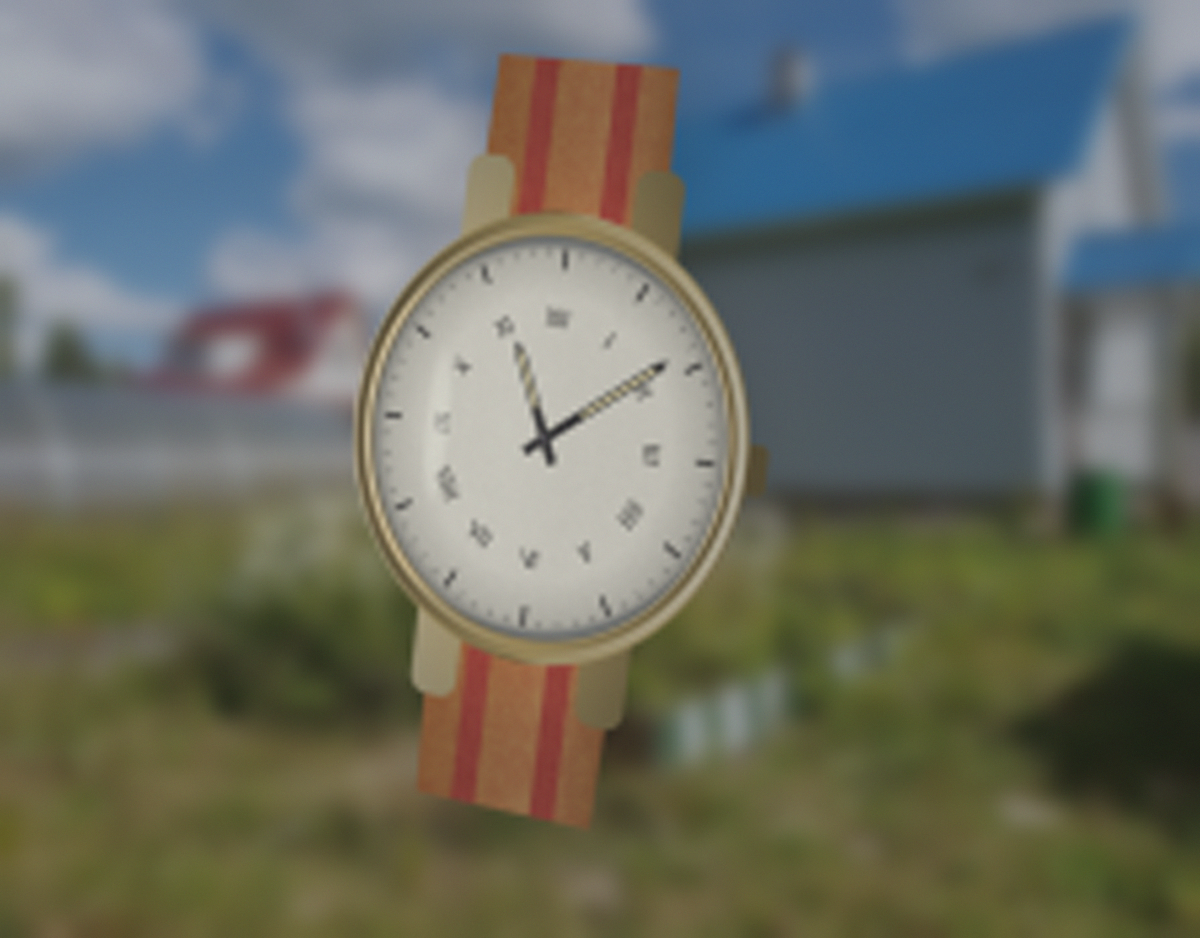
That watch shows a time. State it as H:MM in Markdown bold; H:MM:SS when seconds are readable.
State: **11:09**
